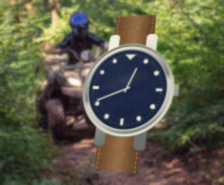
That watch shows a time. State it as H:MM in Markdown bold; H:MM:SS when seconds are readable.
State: **12:41**
